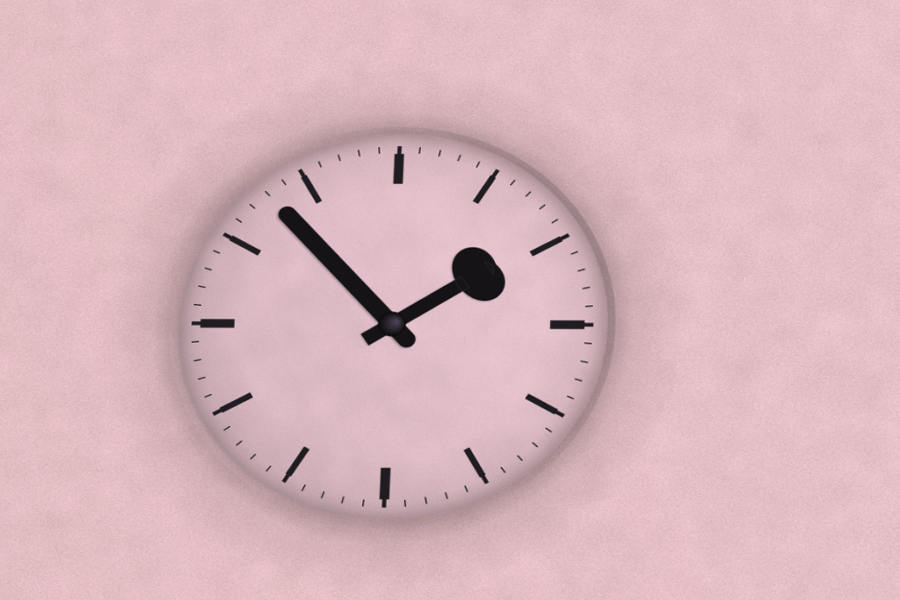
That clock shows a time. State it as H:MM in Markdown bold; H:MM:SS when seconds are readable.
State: **1:53**
